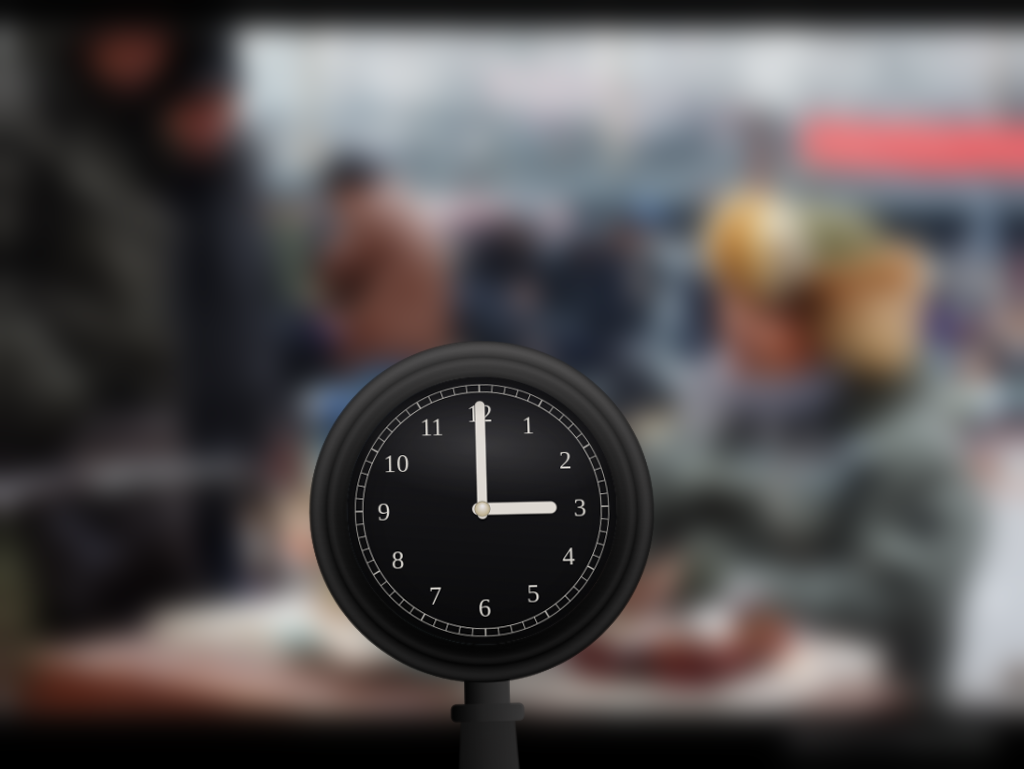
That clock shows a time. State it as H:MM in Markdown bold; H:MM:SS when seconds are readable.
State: **3:00**
